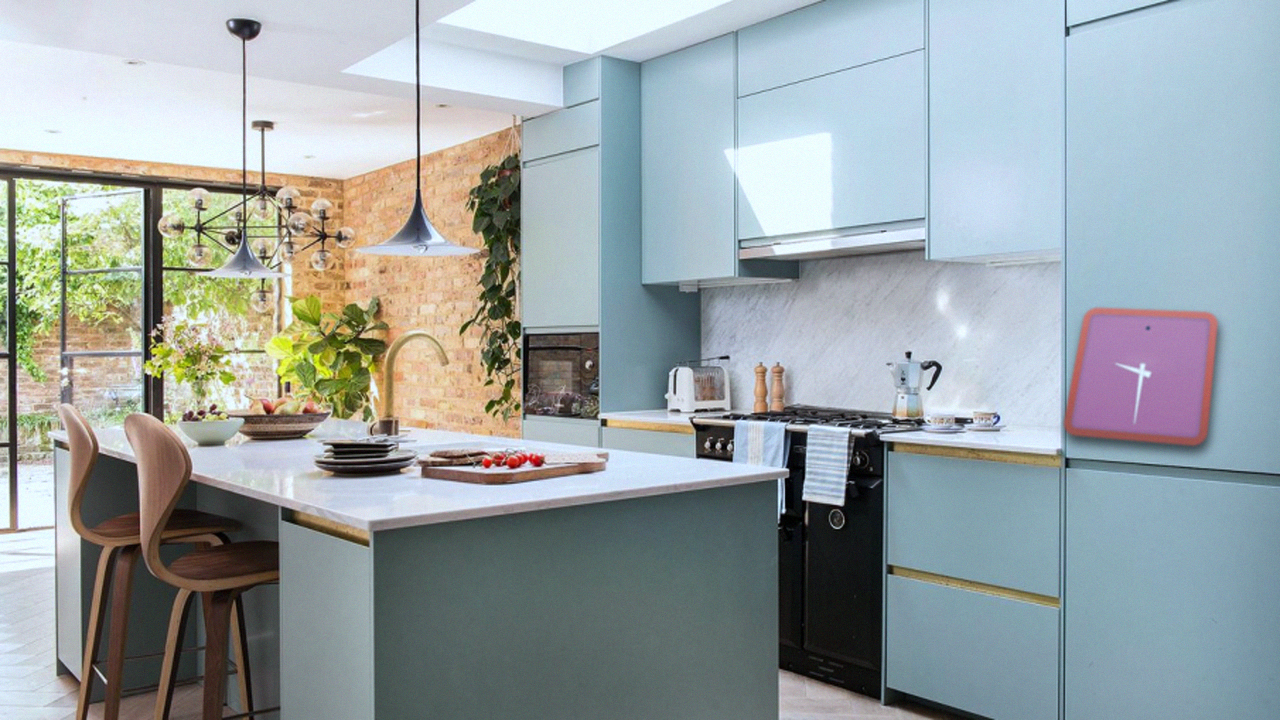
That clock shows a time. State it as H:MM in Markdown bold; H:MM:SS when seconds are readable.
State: **9:30**
